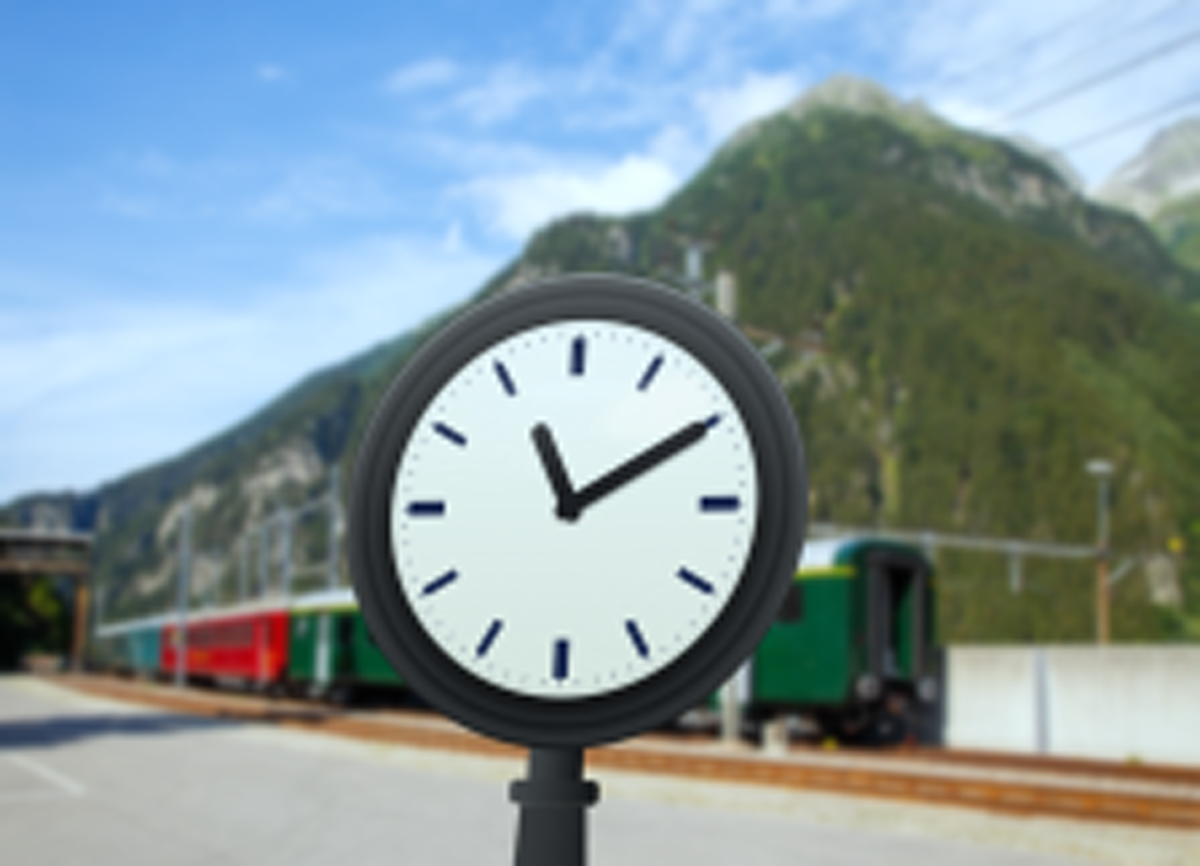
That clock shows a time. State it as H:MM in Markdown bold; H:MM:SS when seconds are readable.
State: **11:10**
